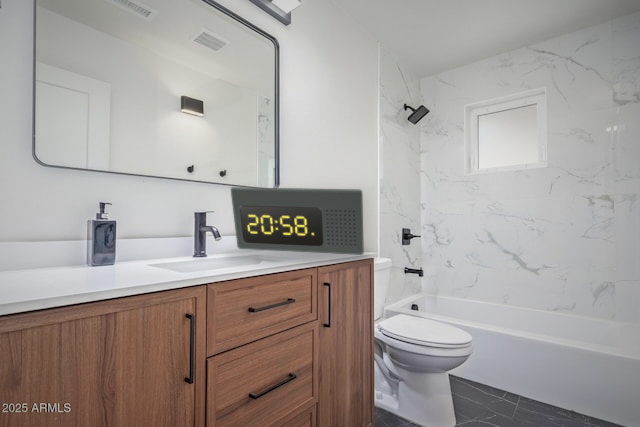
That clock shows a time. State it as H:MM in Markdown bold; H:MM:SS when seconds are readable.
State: **20:58**
